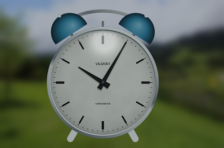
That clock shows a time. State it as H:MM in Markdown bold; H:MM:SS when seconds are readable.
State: **10:05**
